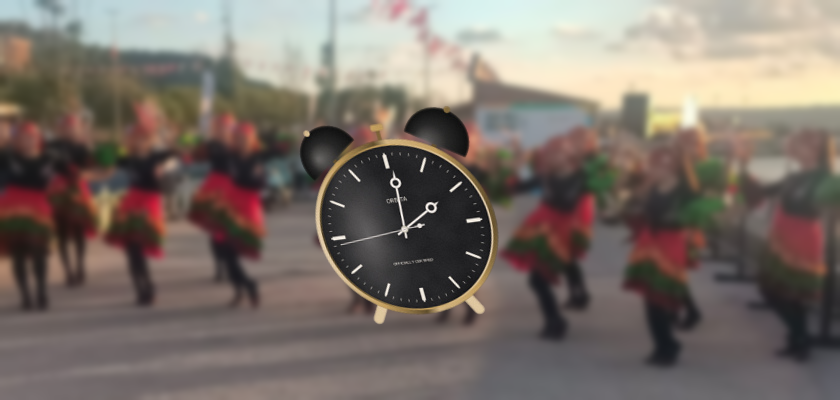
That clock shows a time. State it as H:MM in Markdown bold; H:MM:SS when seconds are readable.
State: **2:00:44**
